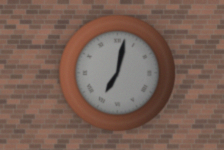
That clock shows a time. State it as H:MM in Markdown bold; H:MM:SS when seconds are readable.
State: **7:02**
